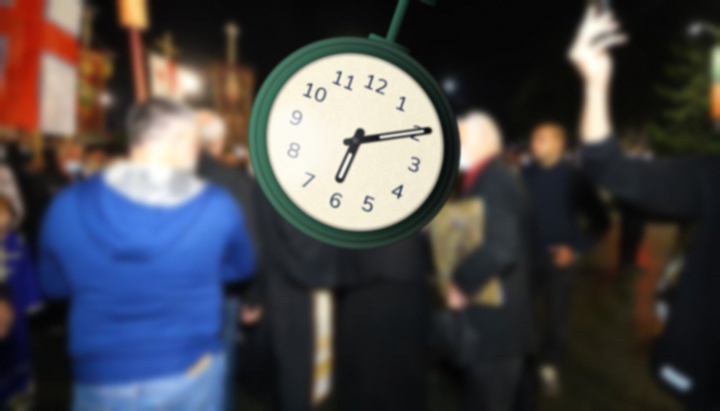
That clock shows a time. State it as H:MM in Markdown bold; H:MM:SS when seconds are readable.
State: **6:10**
